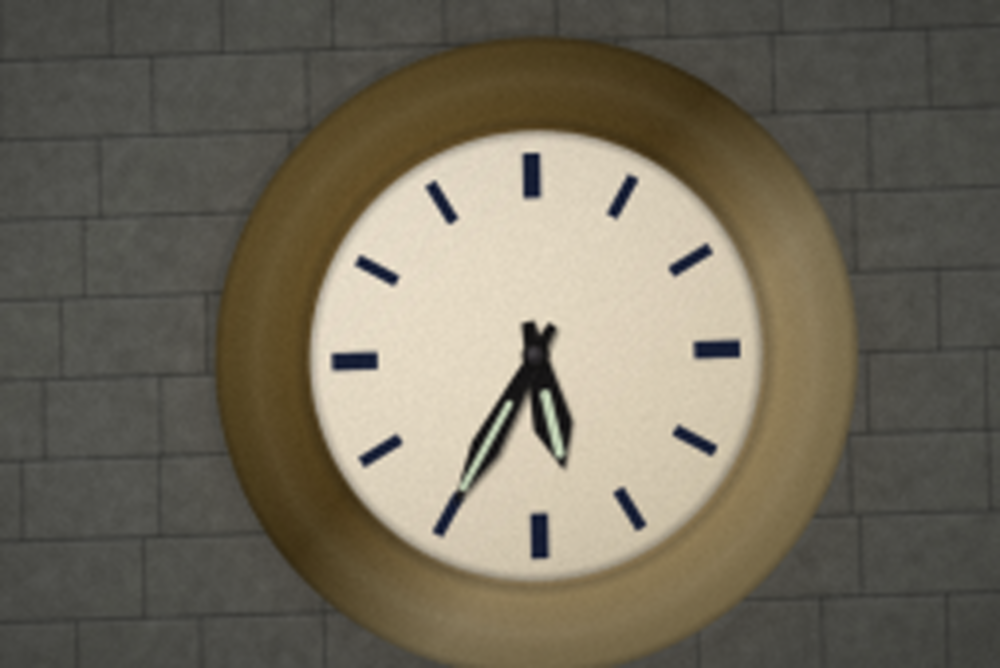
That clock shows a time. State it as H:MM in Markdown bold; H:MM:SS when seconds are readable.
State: **5:35**
